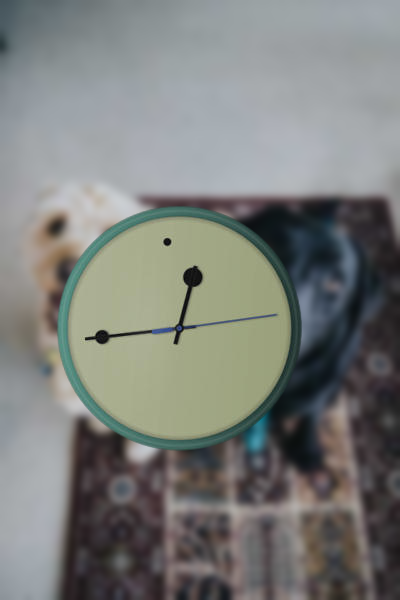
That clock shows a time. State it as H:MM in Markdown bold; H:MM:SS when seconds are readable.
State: **12:45:15**
